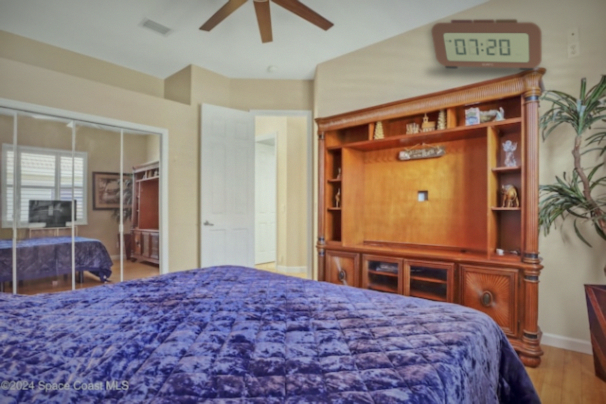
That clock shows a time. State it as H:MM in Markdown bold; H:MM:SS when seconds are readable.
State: **7:20**
